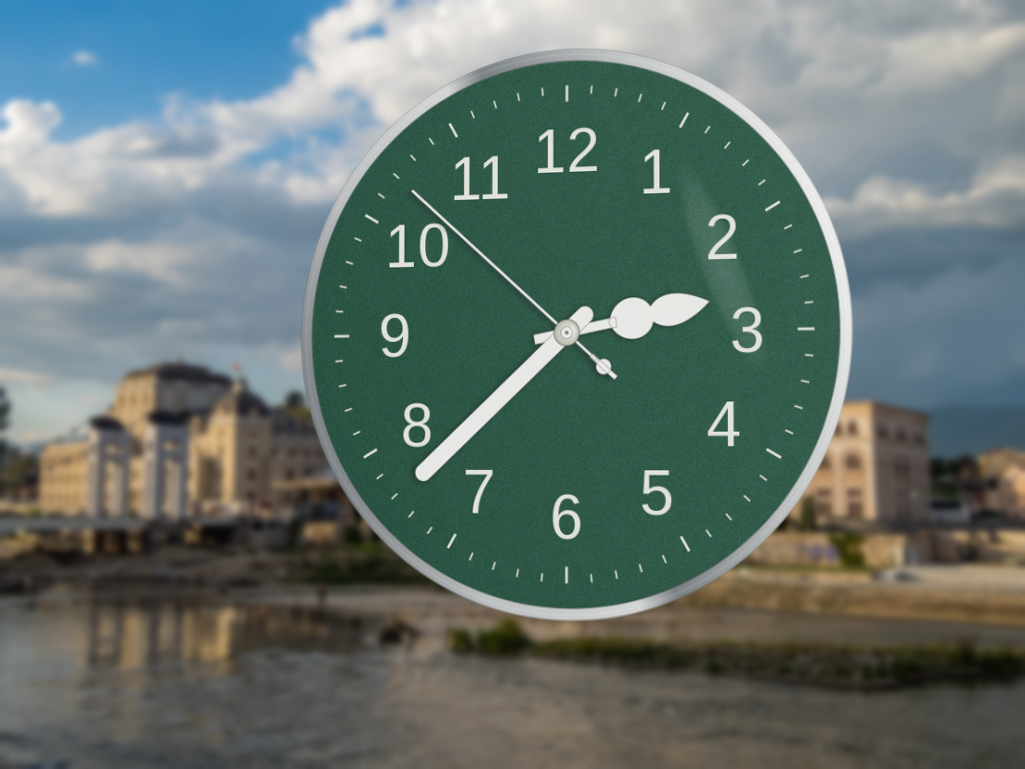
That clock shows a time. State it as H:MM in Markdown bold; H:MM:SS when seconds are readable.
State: **2:37:52**
